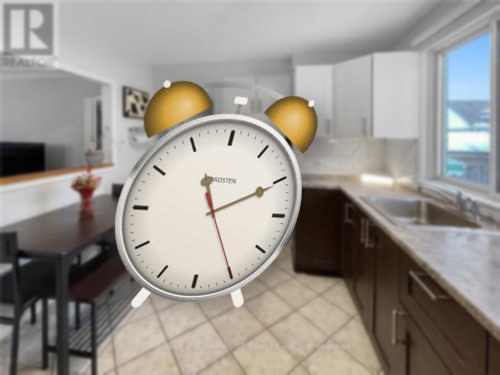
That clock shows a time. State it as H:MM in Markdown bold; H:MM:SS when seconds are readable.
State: **11:10:25**
